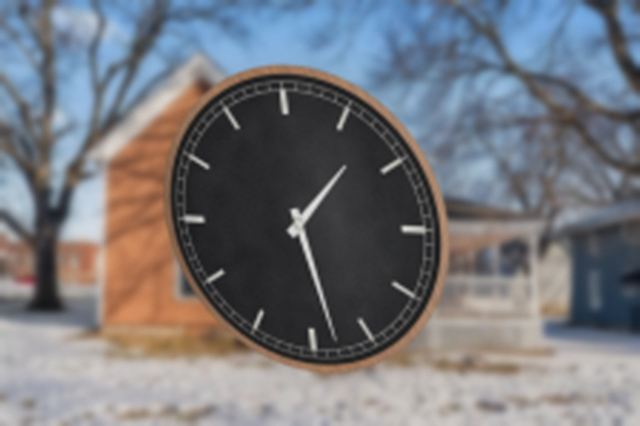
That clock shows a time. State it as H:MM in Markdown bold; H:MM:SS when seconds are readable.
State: **1:28**
